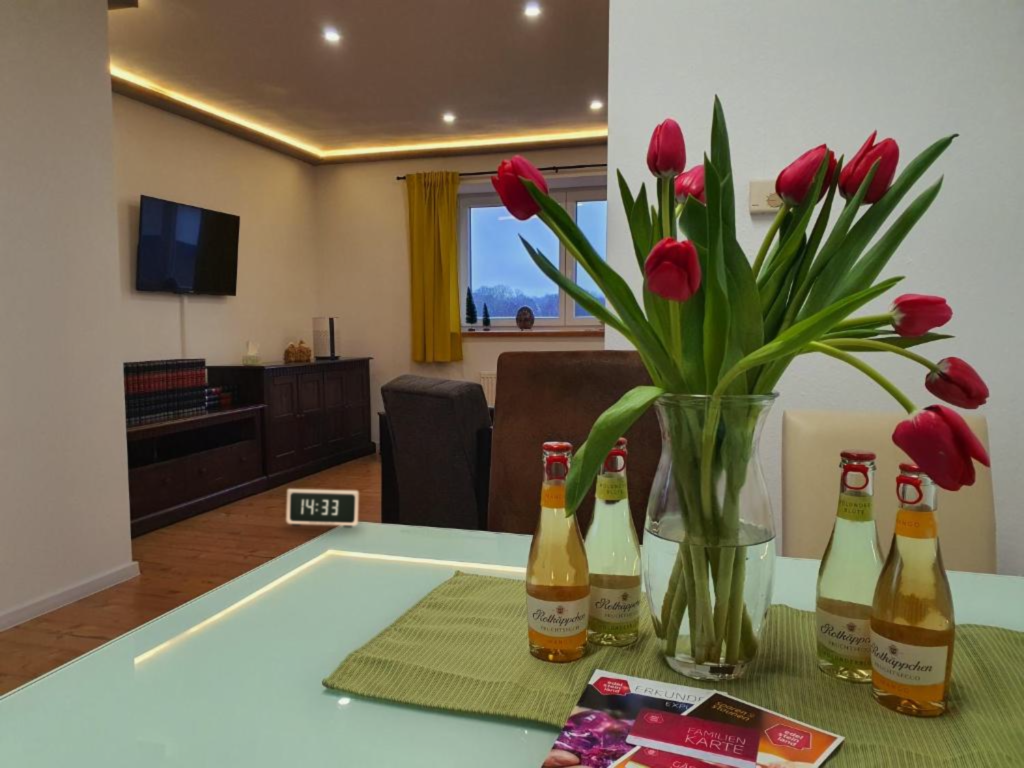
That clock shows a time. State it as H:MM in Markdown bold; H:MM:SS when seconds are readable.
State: **14:33**
